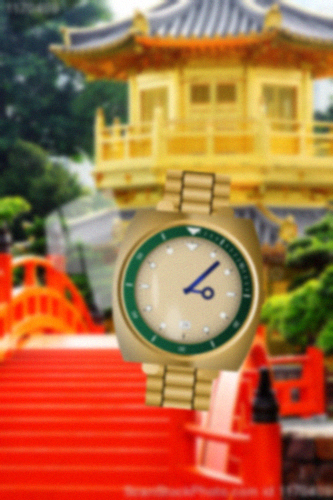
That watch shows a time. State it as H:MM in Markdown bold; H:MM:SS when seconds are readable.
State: **3:07**
